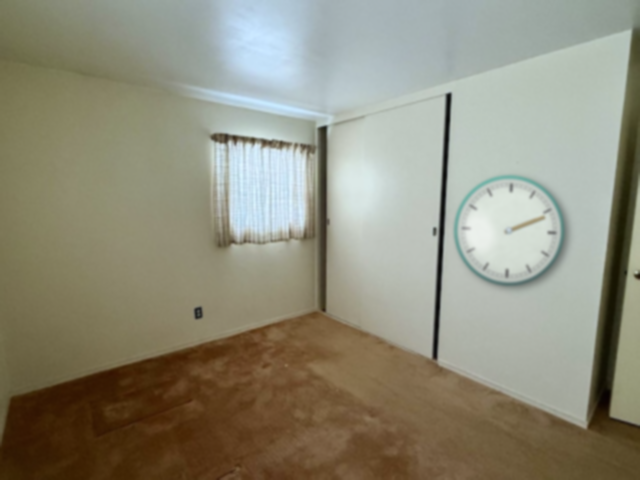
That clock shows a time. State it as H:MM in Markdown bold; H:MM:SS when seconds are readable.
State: **2:11**
